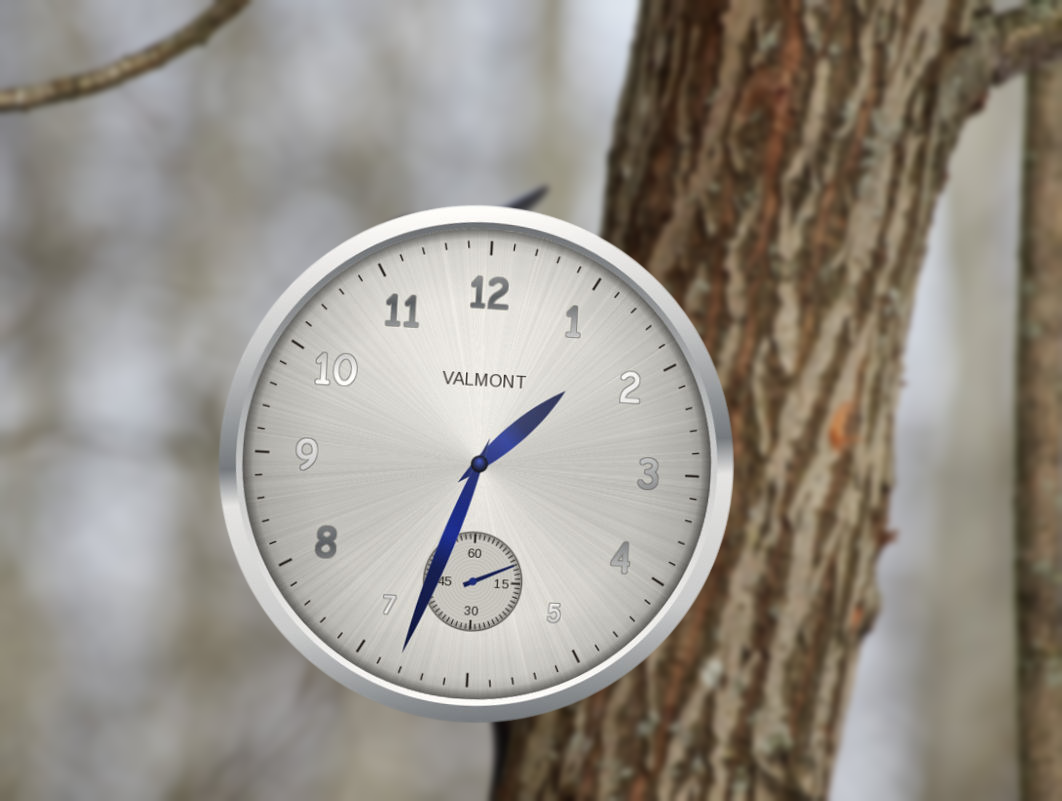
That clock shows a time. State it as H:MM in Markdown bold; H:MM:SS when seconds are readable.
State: **1:33:11**
